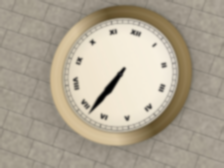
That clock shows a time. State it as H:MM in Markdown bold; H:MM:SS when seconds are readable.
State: **6:33**
